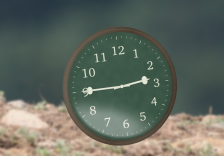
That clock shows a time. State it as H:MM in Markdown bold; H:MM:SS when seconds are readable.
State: **2:45**
